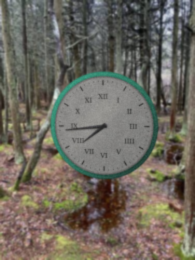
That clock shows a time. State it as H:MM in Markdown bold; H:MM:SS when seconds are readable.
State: **7:44**
